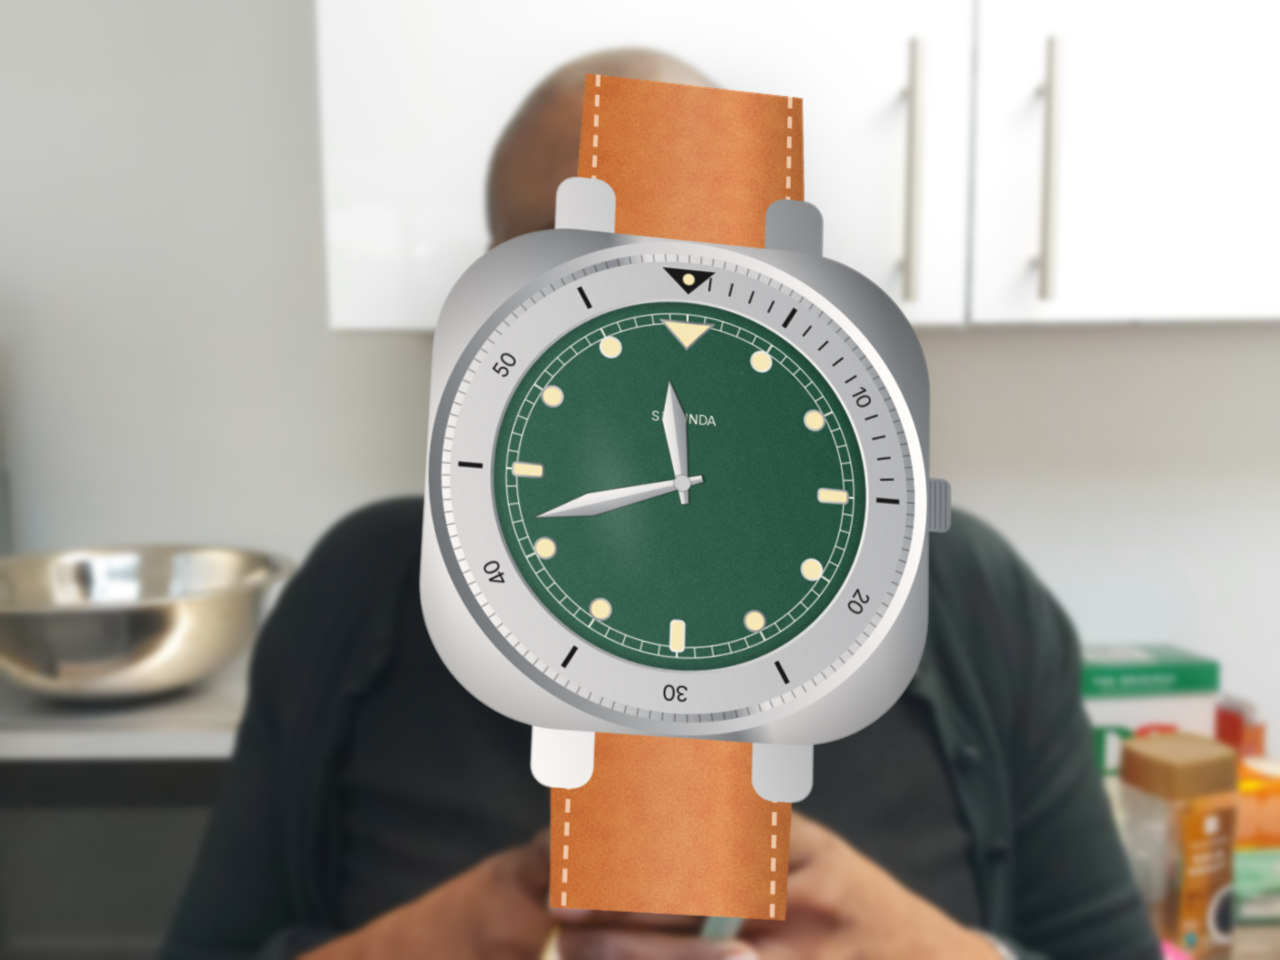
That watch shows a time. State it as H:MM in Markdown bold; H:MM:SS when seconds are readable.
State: **11:42**
